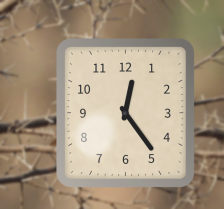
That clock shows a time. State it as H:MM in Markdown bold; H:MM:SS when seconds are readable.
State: **12:24**
